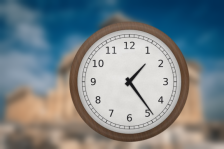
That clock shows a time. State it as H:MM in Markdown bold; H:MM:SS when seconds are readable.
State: **1:24**
